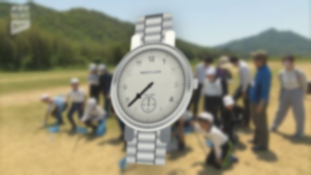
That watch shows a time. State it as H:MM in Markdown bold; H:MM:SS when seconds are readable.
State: **7:38**
